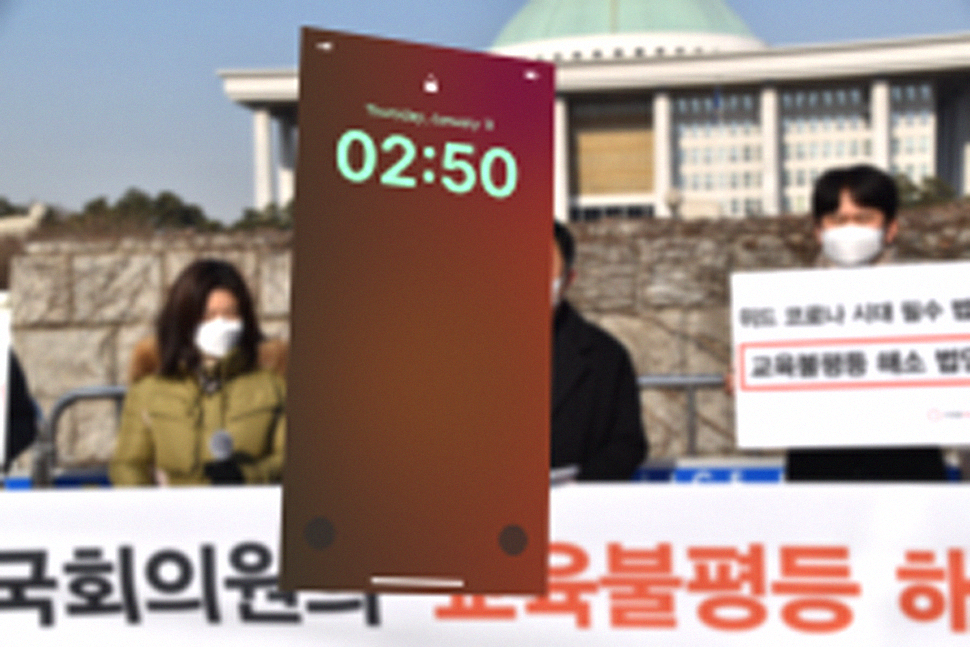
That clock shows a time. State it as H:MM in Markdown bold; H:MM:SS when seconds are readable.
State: **2:50**
